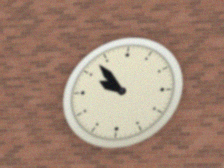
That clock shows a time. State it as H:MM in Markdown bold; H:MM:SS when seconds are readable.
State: **9:53**
